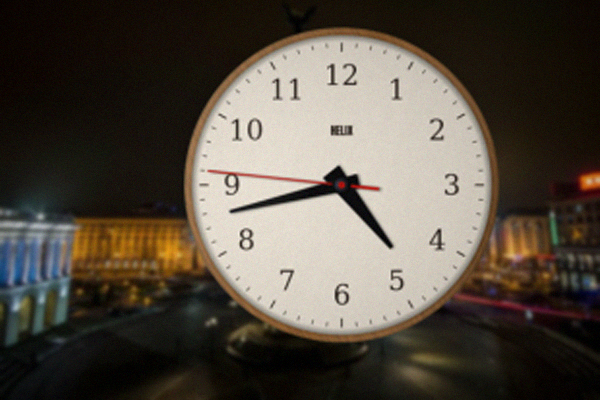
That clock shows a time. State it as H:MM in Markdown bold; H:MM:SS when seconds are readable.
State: **4:42:46**
